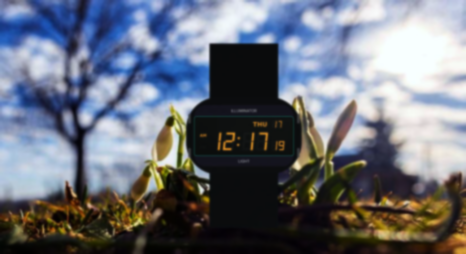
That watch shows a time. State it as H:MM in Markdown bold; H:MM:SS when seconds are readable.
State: **12:17**
